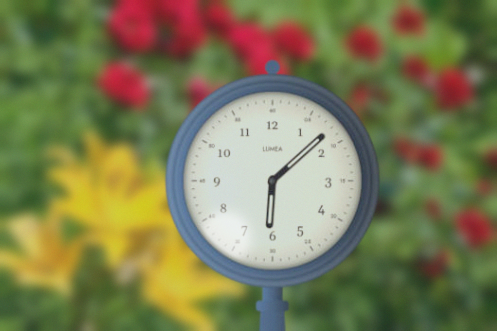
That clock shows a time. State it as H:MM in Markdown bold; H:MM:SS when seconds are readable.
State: **6:08**
